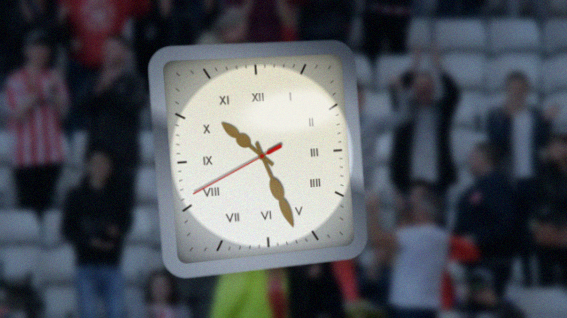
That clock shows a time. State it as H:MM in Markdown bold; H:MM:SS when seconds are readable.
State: **10:26:41**
